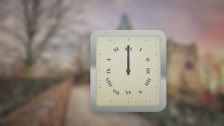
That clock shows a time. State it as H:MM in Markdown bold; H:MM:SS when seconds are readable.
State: **12:00**
